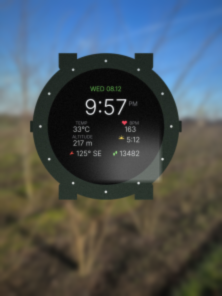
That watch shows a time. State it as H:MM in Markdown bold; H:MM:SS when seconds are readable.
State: **9:57**
